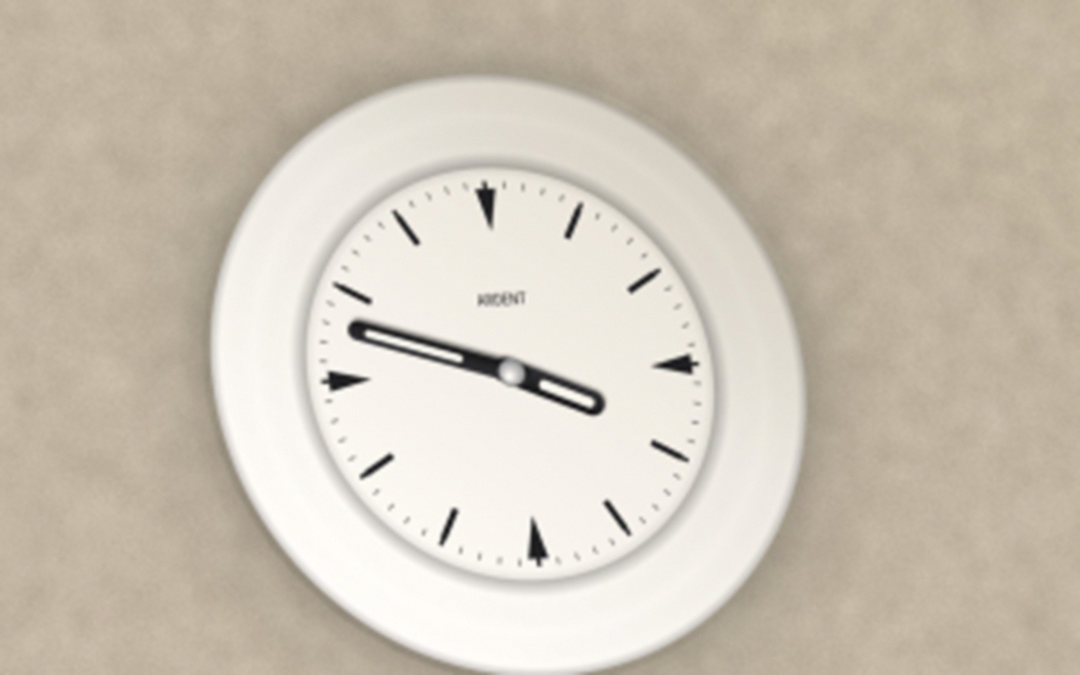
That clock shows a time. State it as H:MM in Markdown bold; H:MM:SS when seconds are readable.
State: **3:48**
